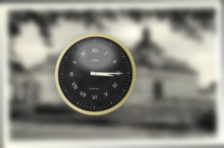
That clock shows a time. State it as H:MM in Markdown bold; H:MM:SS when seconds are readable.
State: **3:15**
